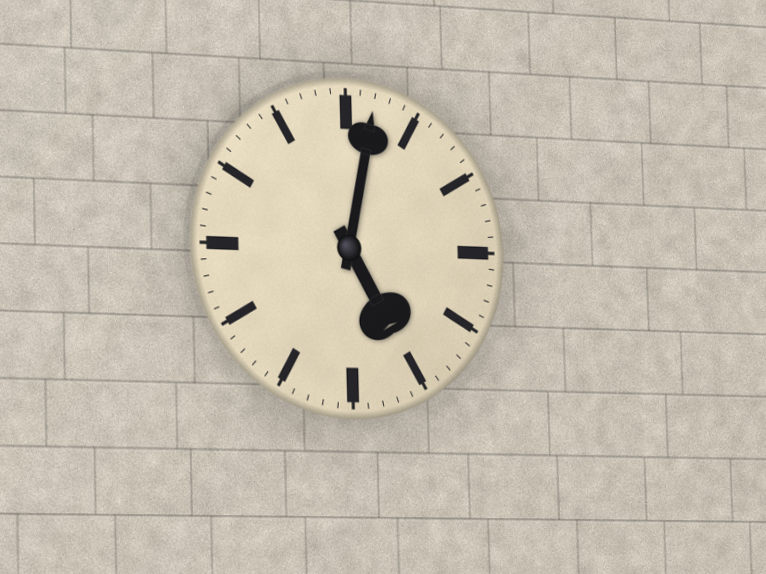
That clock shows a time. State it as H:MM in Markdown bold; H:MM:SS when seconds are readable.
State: **5:02**
